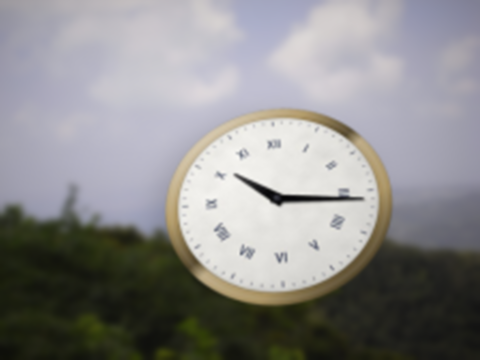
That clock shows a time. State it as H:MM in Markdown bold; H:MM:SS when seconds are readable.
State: **10:16**
